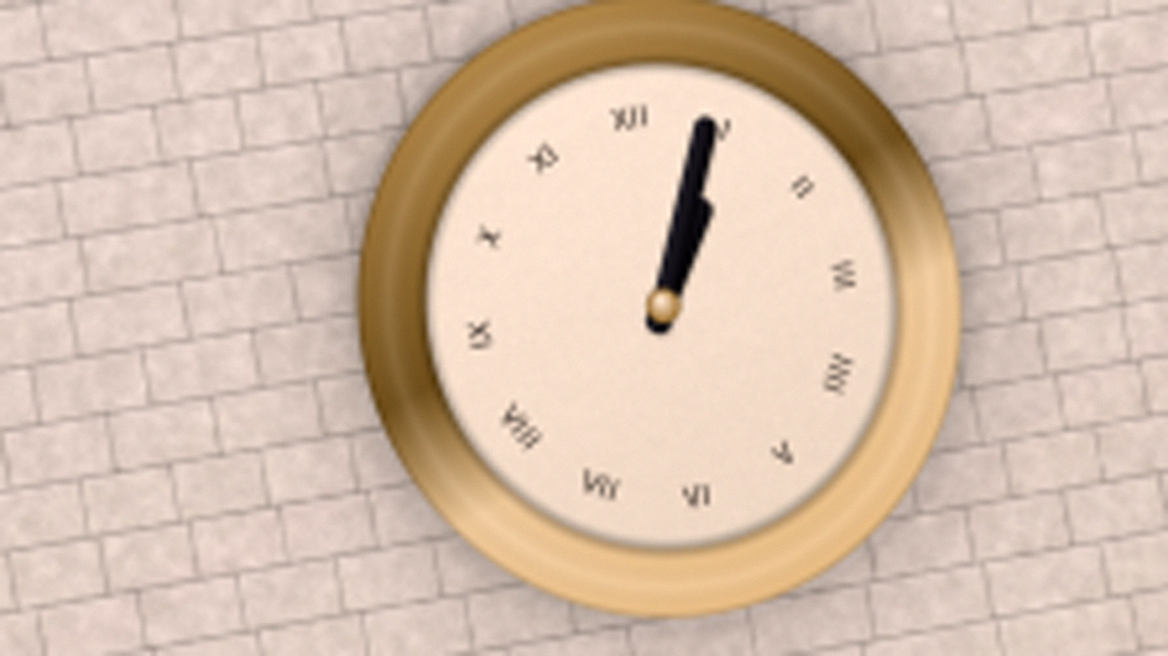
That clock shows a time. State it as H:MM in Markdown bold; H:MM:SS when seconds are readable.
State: **1:04**
